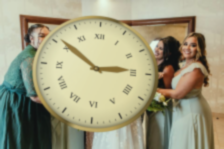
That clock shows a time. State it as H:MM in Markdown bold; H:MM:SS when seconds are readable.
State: **2:51**
